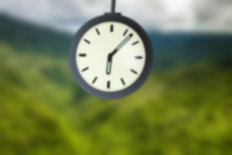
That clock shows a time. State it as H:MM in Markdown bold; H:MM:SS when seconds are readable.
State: **6:07**
